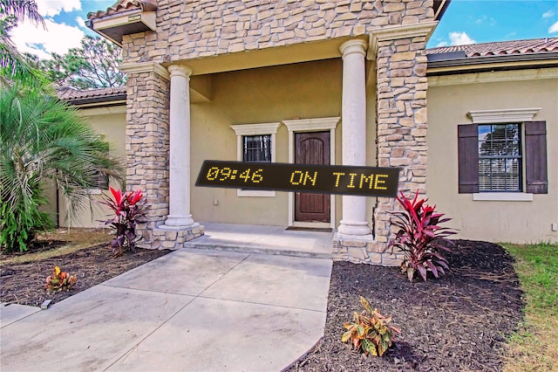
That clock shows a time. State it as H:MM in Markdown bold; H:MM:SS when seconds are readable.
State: **9:46**
